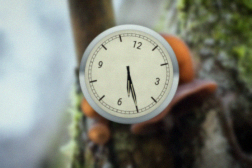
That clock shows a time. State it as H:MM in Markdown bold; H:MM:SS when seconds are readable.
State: **5:25**
